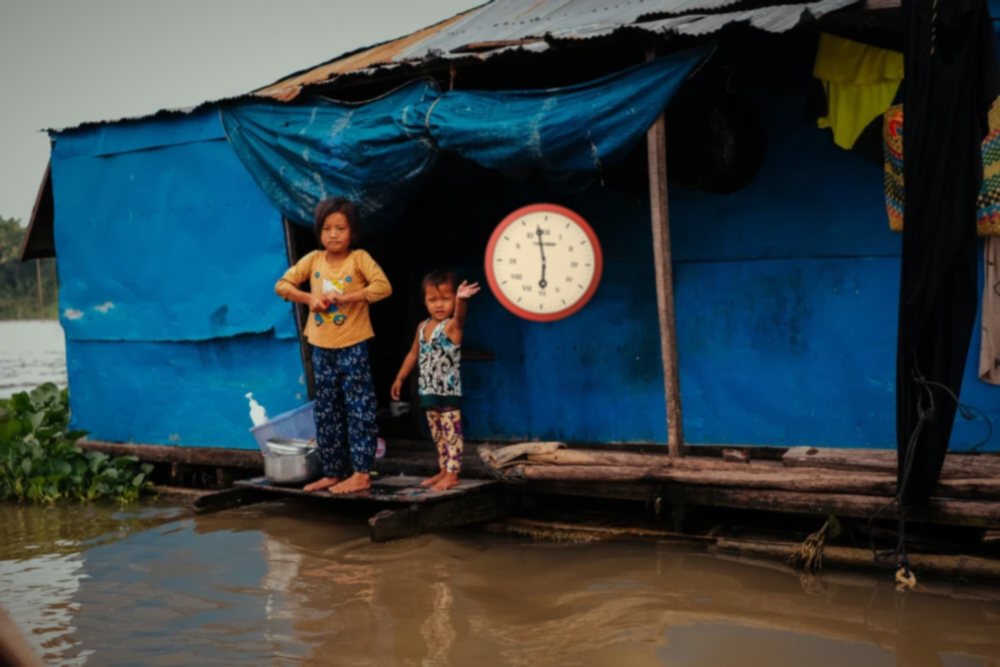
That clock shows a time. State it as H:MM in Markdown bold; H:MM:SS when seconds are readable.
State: **5:58**
